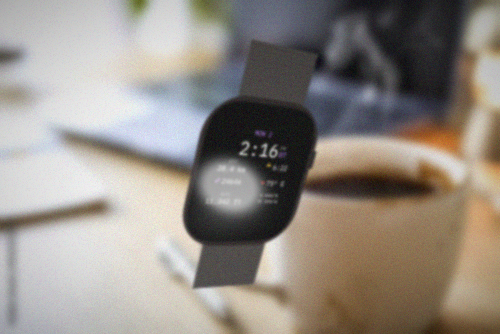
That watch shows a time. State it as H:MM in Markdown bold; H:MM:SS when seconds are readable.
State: **2:16**
